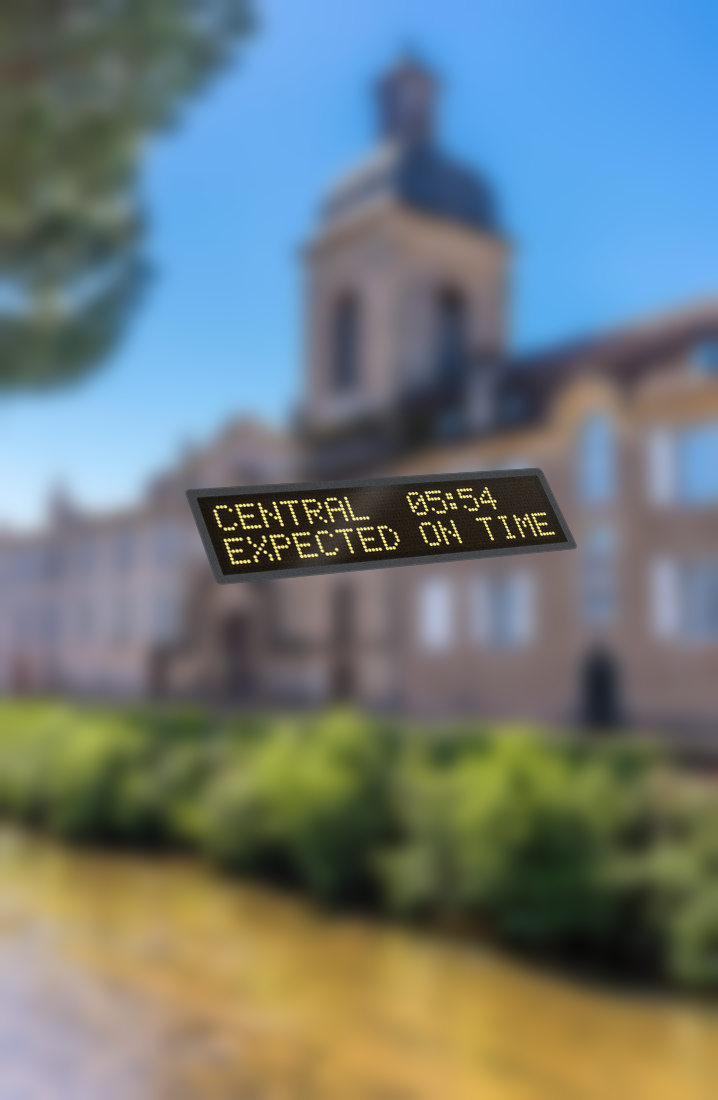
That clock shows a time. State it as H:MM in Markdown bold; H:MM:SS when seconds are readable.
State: **5:54**
